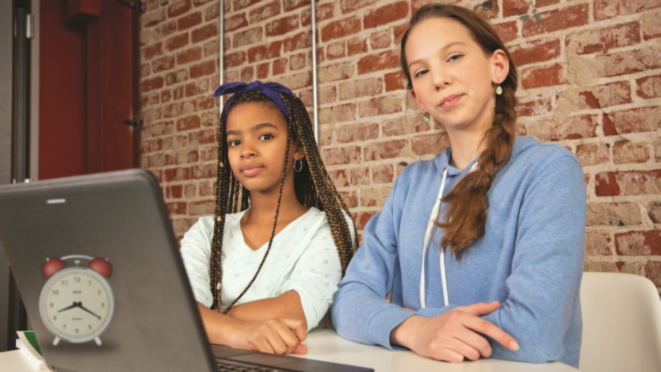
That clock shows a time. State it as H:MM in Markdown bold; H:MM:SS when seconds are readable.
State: **8:20**
